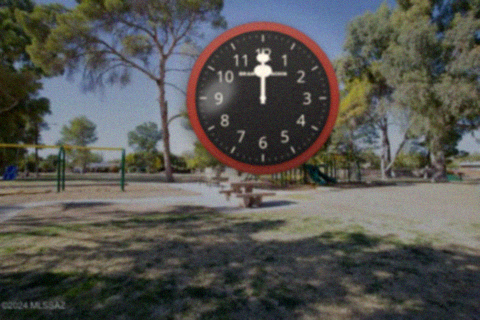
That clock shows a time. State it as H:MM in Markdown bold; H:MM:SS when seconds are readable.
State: **12:00**
